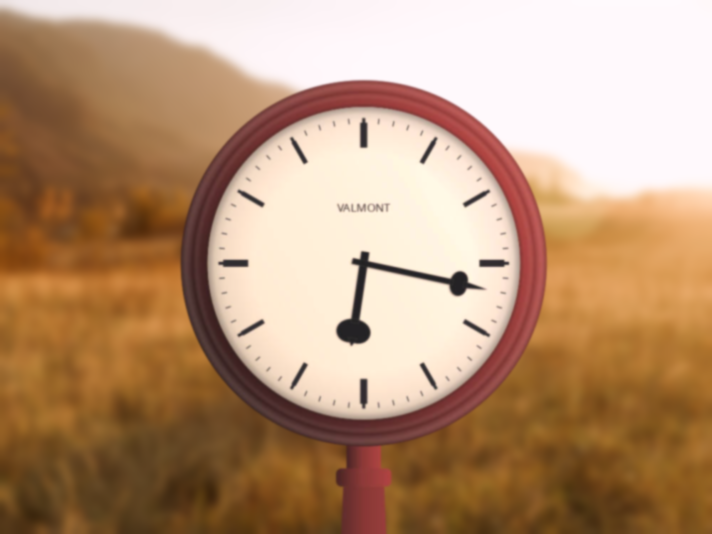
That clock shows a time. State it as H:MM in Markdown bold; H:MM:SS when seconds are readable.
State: **6:17**
